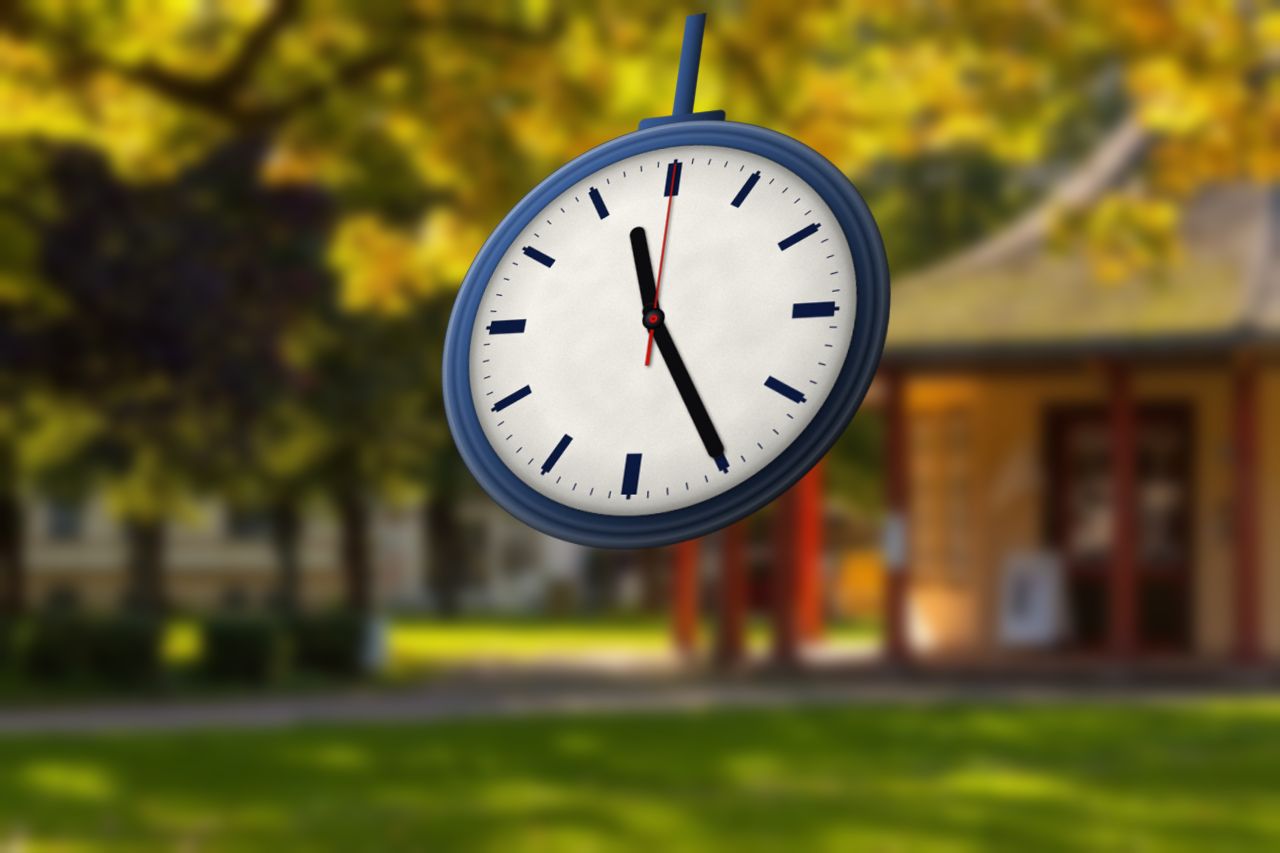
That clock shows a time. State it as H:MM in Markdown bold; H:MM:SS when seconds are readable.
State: **11:25:00**
